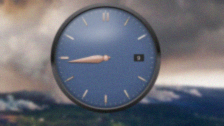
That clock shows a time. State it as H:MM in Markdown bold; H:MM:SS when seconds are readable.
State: **8:44**
